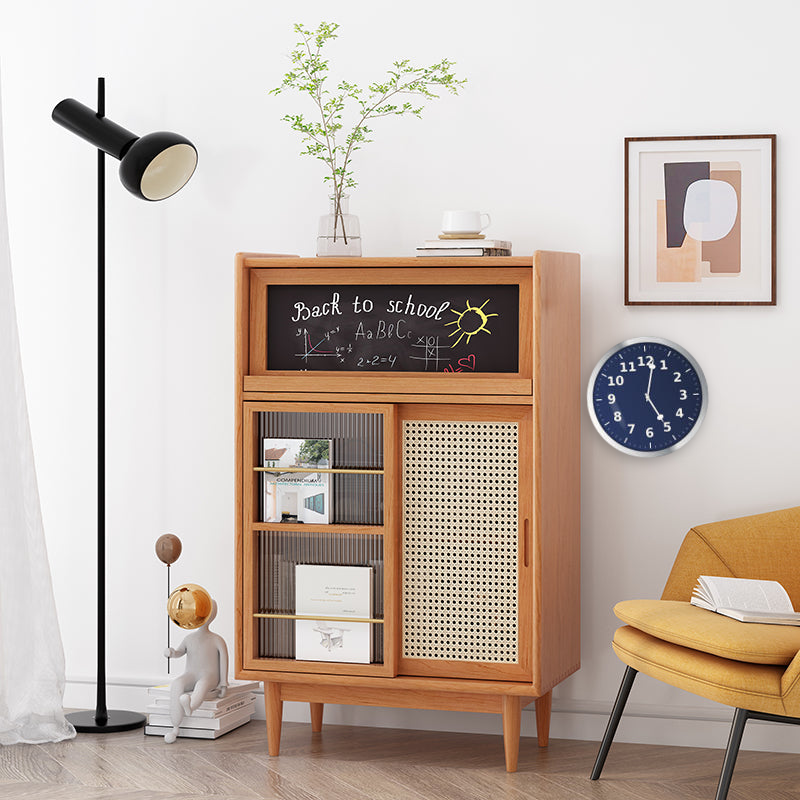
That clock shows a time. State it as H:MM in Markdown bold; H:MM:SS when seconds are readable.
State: **5:02**
